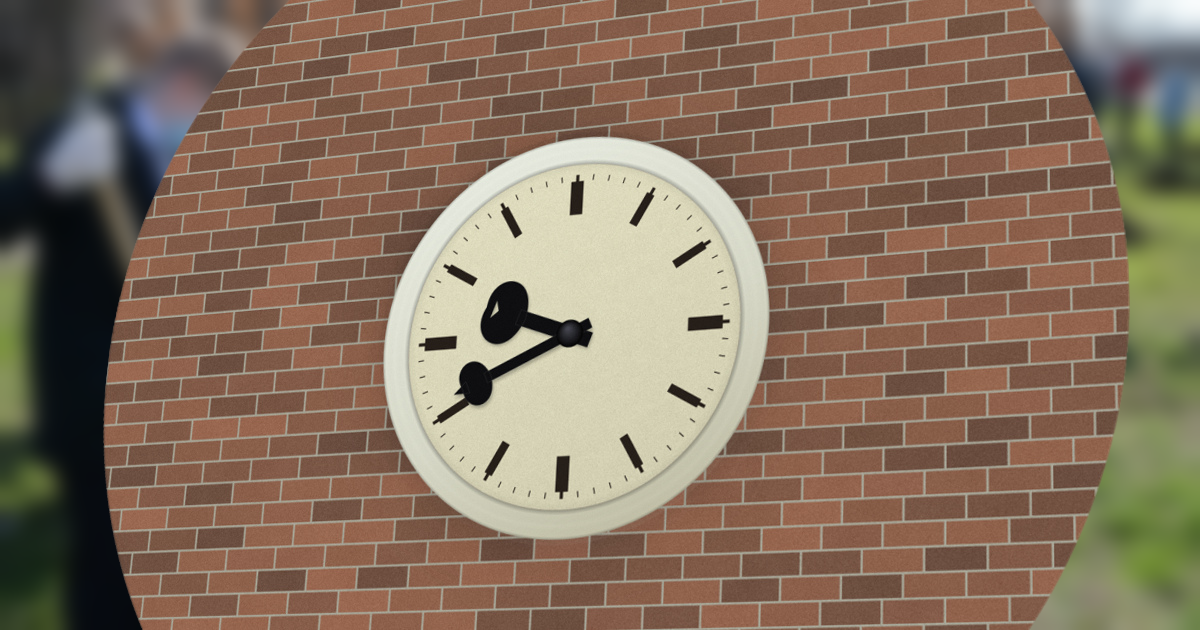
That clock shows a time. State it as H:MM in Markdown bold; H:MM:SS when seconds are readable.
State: **9:41**
